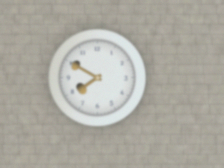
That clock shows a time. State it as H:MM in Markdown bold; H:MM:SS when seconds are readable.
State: **7:50**
